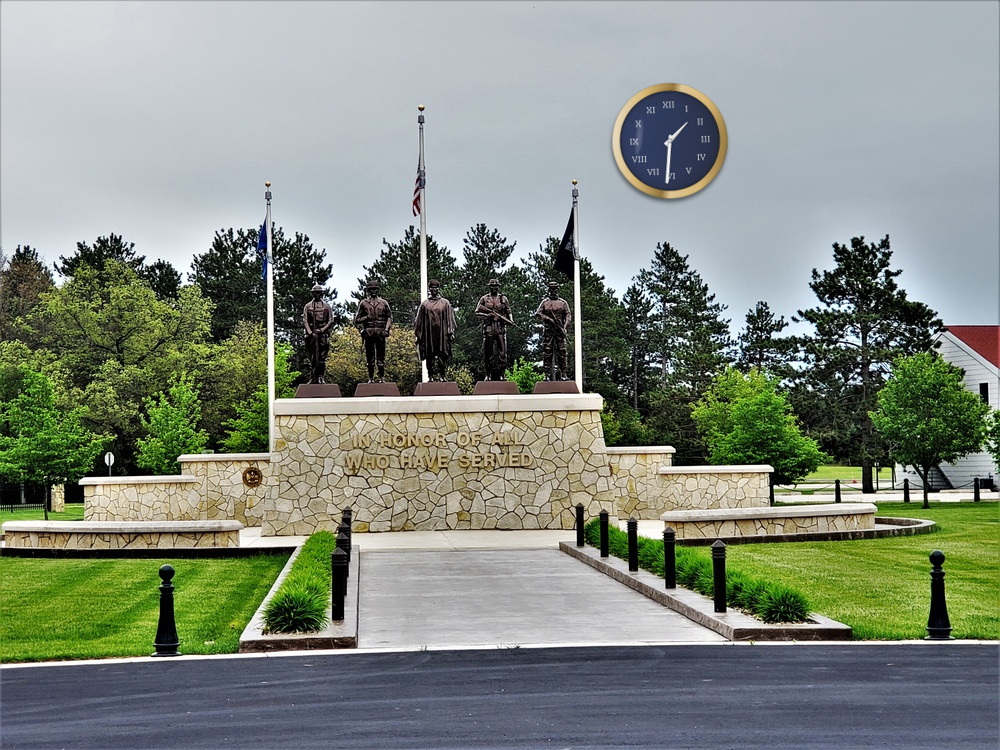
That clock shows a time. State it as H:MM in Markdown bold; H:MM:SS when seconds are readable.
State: **1:31**
